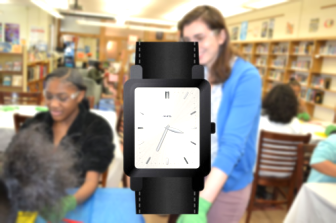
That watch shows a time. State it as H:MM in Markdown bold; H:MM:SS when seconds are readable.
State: **3:34**
